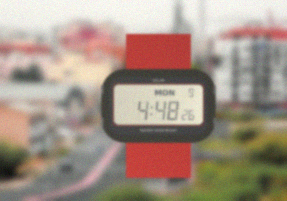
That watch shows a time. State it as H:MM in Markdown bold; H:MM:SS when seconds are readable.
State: **4:48**
